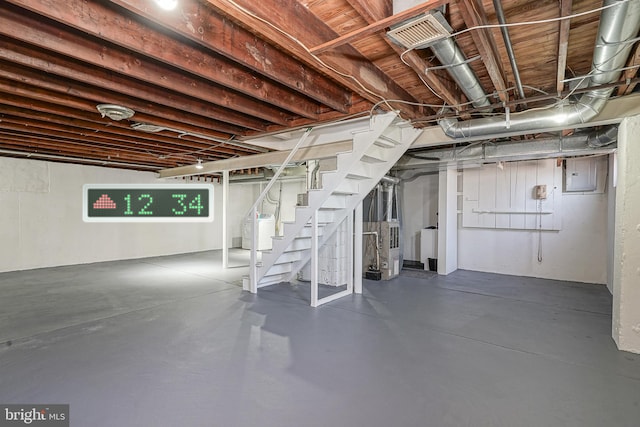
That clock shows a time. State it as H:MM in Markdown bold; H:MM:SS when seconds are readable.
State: **12:34**
